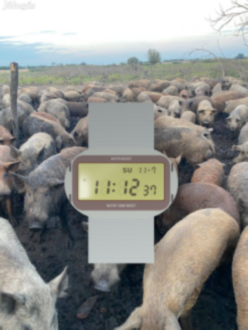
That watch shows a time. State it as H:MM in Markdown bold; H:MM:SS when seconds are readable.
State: **11:12:37**
